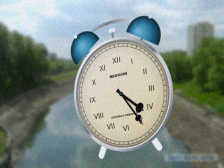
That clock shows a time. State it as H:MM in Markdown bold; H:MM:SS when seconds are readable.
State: **4:25**
